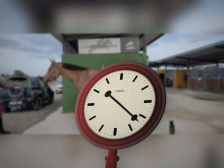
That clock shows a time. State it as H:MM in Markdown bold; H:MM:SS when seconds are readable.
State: **10:22**
